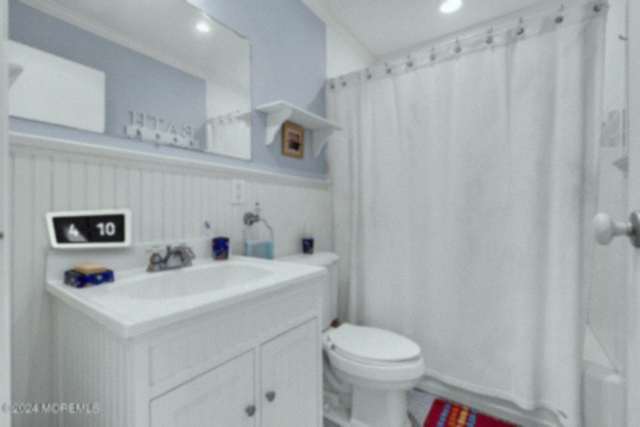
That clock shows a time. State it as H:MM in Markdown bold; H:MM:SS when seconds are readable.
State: **4:10**
